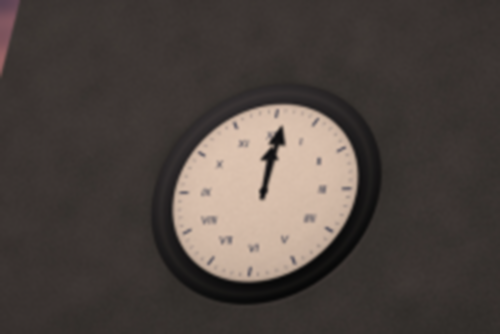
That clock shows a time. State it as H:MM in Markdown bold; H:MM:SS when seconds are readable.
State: **12:01**
